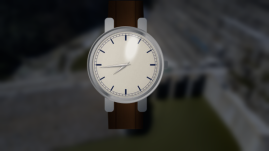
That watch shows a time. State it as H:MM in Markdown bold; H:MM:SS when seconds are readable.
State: **7:44**
